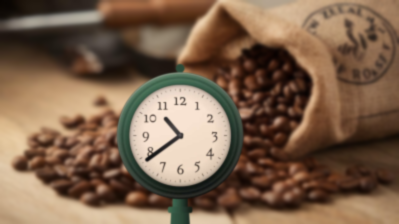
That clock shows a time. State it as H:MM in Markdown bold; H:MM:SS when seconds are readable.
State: **10:39**
